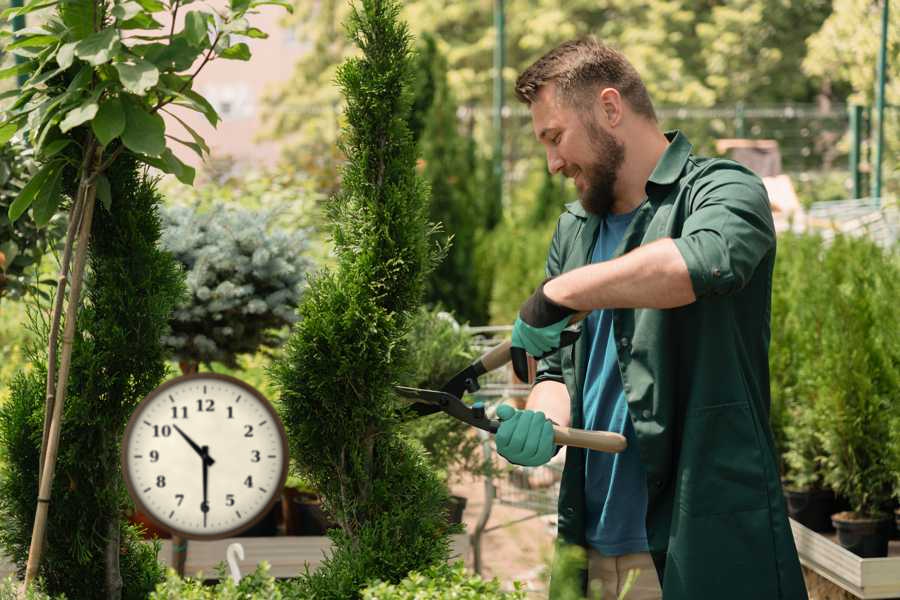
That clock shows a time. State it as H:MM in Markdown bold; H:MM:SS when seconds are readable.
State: **10:30**
